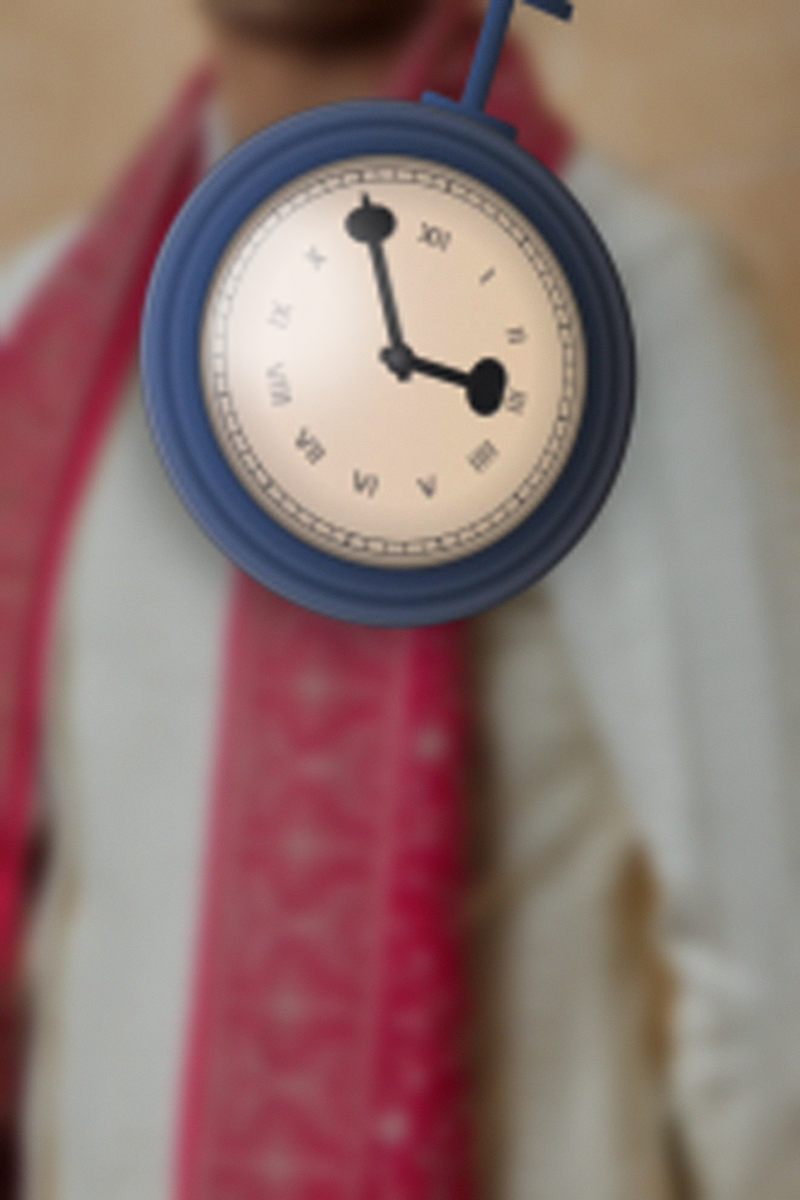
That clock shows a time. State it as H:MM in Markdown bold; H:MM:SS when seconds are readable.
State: **2:55**
